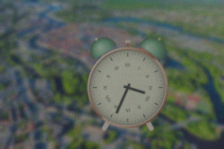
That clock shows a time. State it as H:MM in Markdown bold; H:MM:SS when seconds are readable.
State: **3:34**
